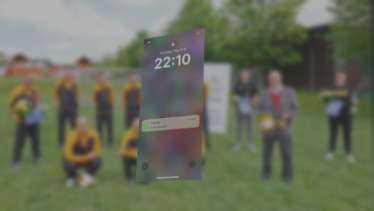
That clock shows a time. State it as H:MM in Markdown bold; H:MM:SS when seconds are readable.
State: **22:10**
